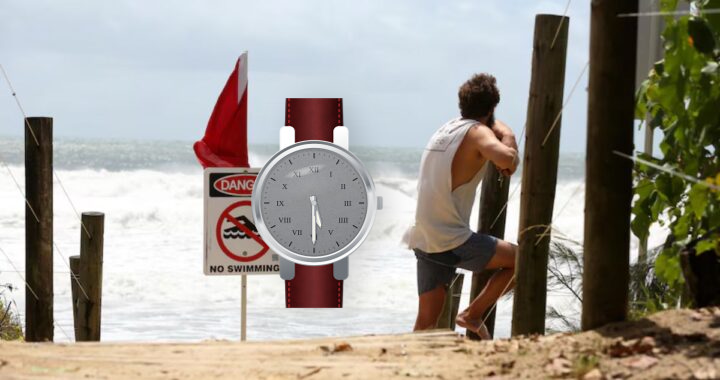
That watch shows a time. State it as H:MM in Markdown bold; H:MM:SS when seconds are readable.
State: **5:30**
